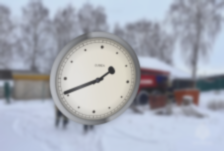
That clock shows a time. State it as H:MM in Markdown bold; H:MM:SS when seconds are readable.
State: **1:41**
